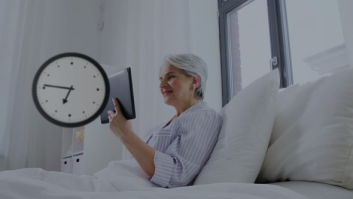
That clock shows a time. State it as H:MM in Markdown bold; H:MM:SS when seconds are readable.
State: **6:46**
